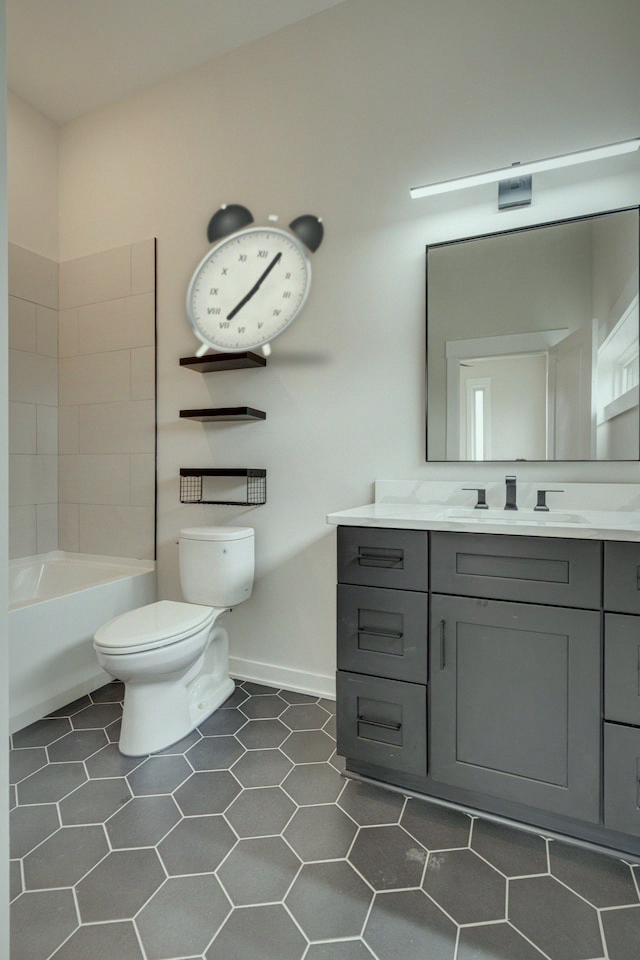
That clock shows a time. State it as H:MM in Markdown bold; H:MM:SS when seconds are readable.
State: **7:04**
